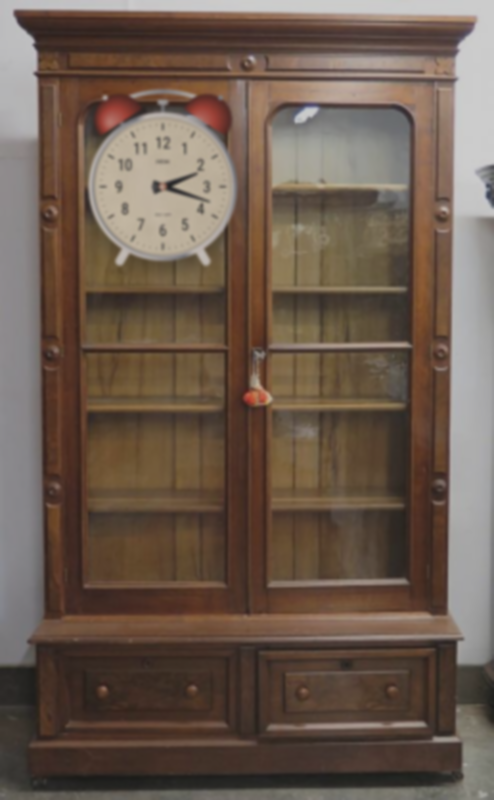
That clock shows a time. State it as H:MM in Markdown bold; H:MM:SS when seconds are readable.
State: **2:18**
